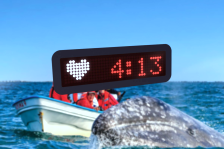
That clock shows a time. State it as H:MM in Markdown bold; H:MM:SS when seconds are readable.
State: **4:13**
